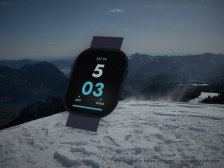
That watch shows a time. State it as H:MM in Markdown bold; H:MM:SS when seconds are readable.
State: **5:03**
